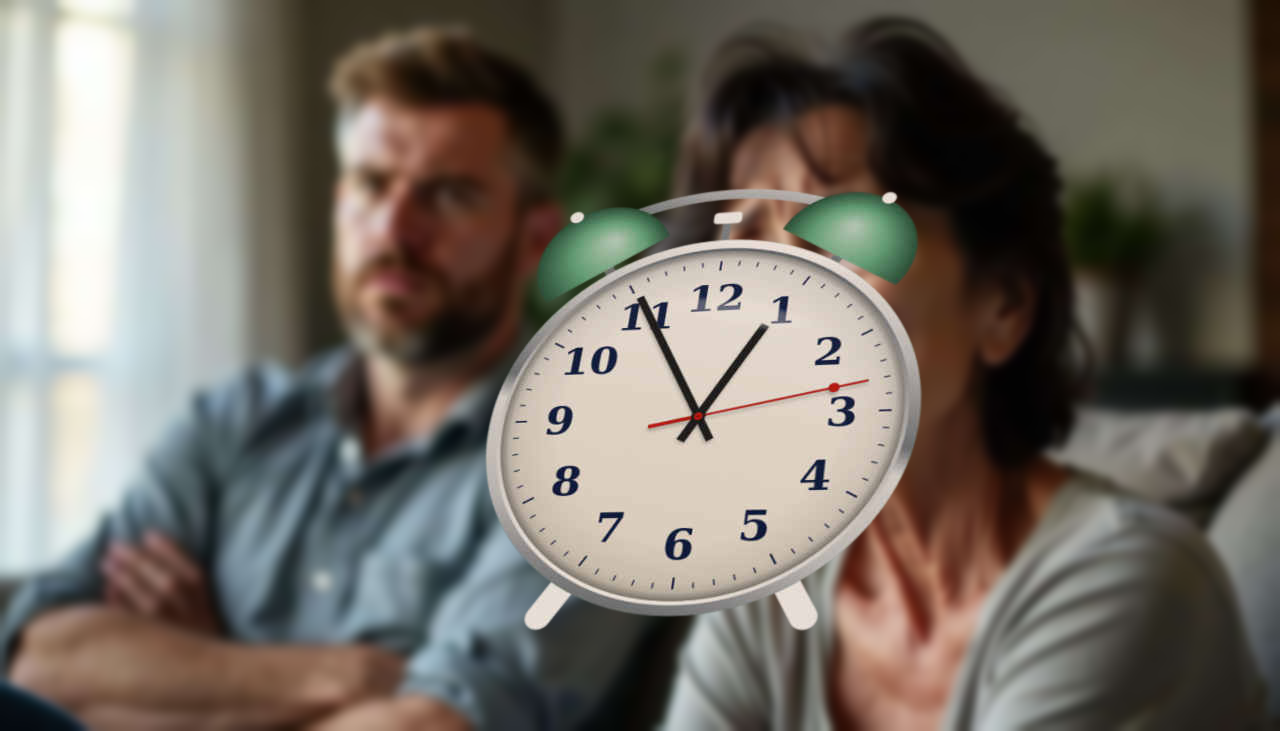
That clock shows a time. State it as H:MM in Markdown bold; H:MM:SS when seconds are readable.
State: **12:55:13**
